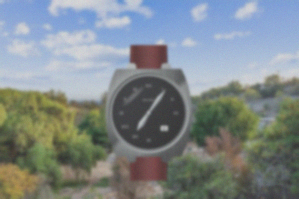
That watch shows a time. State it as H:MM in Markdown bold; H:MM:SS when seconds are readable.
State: **7:06**
